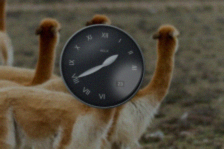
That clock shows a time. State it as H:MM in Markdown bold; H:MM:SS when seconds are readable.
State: **1:40**
